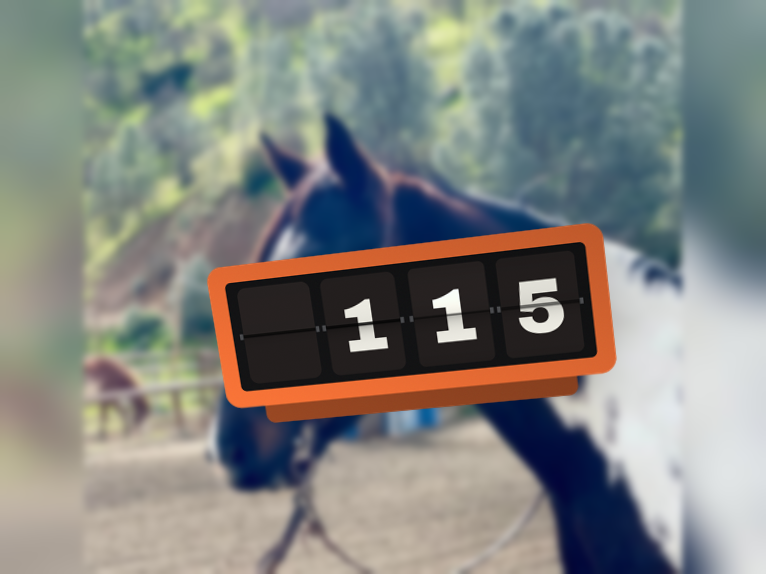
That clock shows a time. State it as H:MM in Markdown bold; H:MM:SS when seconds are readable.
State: **1:15**
